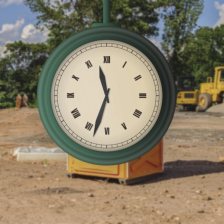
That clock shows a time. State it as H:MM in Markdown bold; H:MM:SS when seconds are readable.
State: **11:33**
